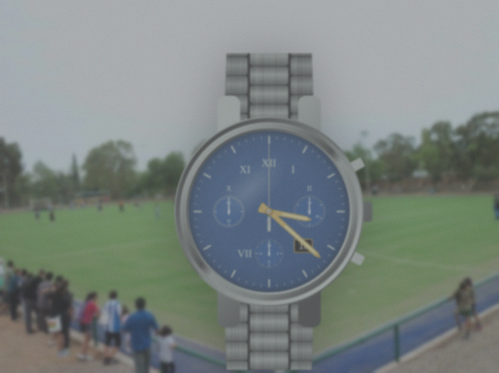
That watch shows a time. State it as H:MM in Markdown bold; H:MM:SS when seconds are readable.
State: **3:22**
